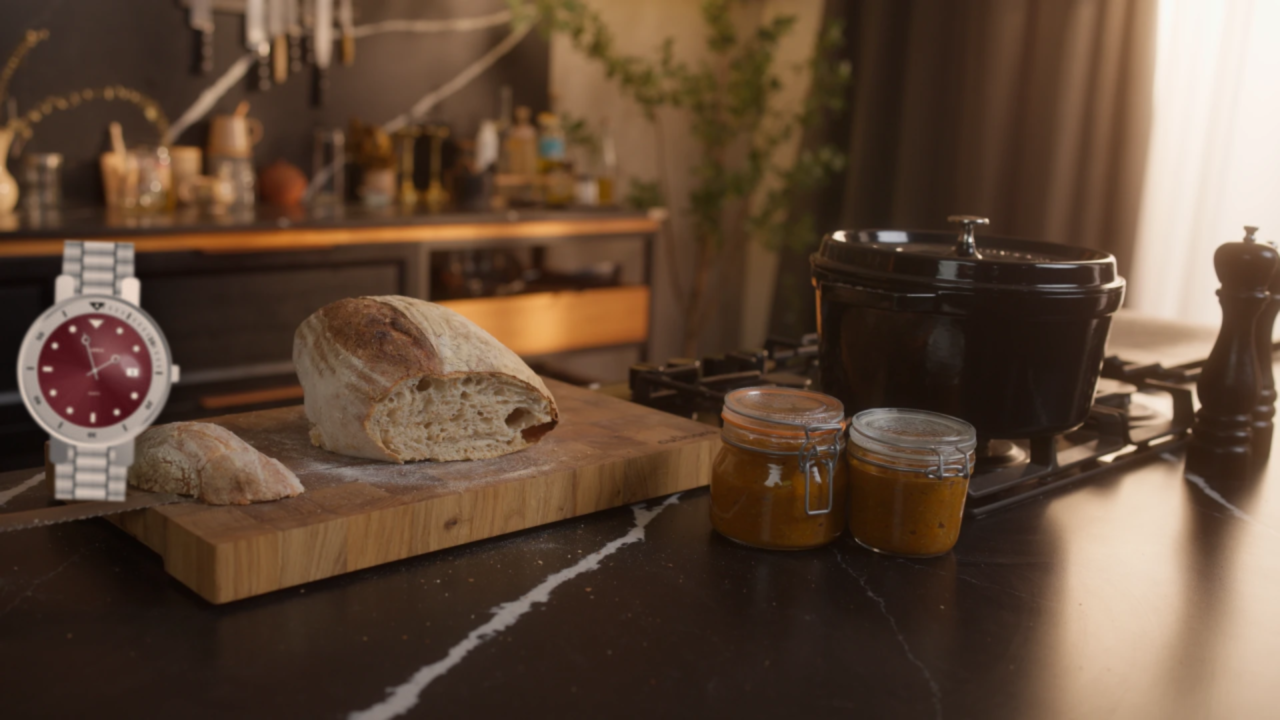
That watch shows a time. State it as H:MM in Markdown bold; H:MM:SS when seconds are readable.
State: **1:57**
